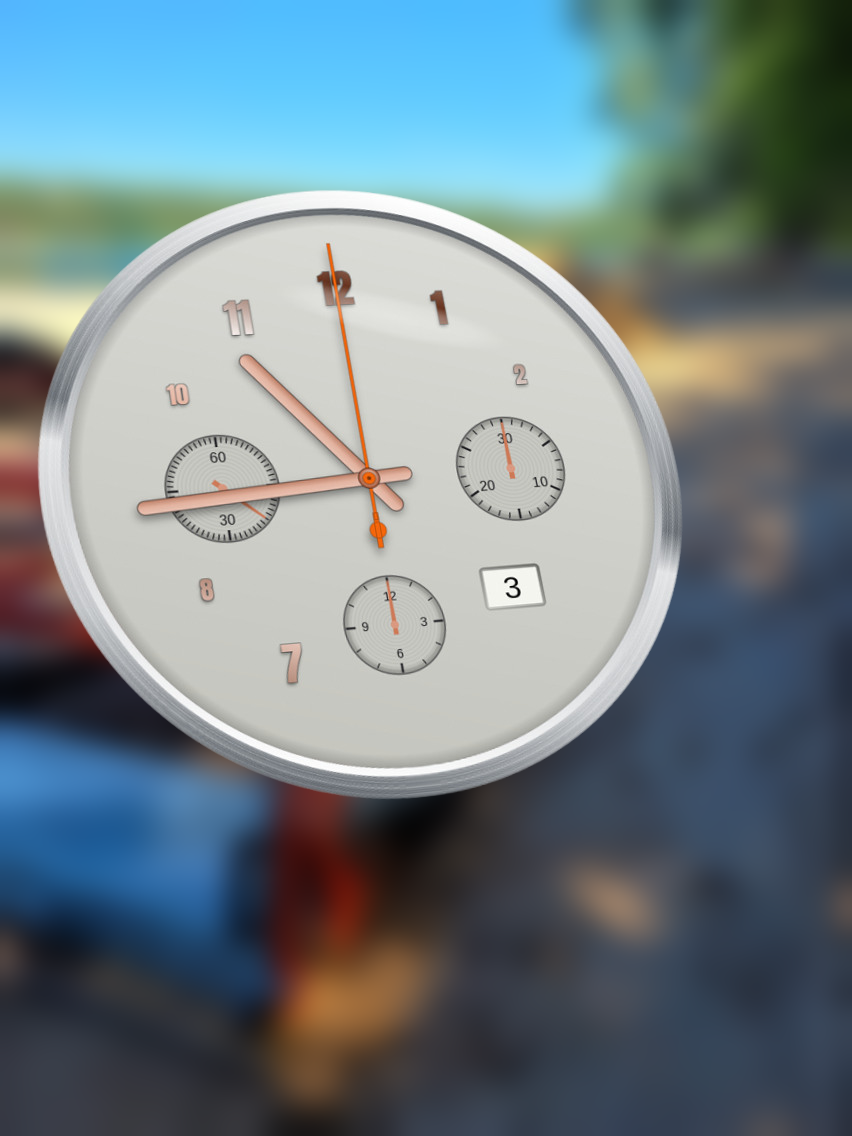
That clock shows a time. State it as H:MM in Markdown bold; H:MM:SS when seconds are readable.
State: **10:44:22**
